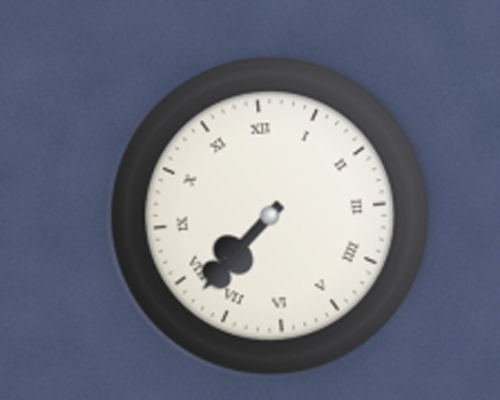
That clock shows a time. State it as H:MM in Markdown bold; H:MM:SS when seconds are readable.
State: **7:38**
